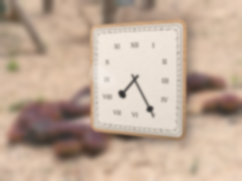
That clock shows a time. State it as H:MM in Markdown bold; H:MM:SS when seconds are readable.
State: **7:25**
